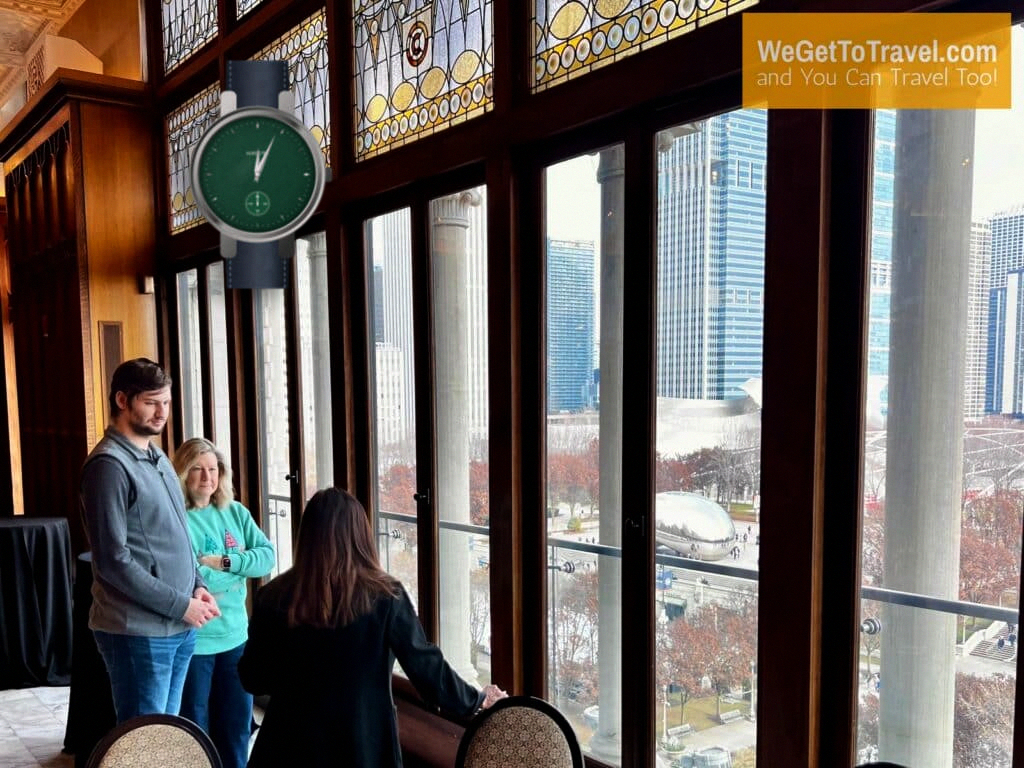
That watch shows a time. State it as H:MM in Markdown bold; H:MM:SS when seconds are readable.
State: **12:04**
